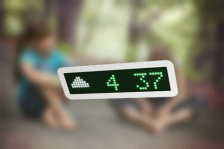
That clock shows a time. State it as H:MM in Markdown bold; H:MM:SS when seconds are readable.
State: **4:37**
